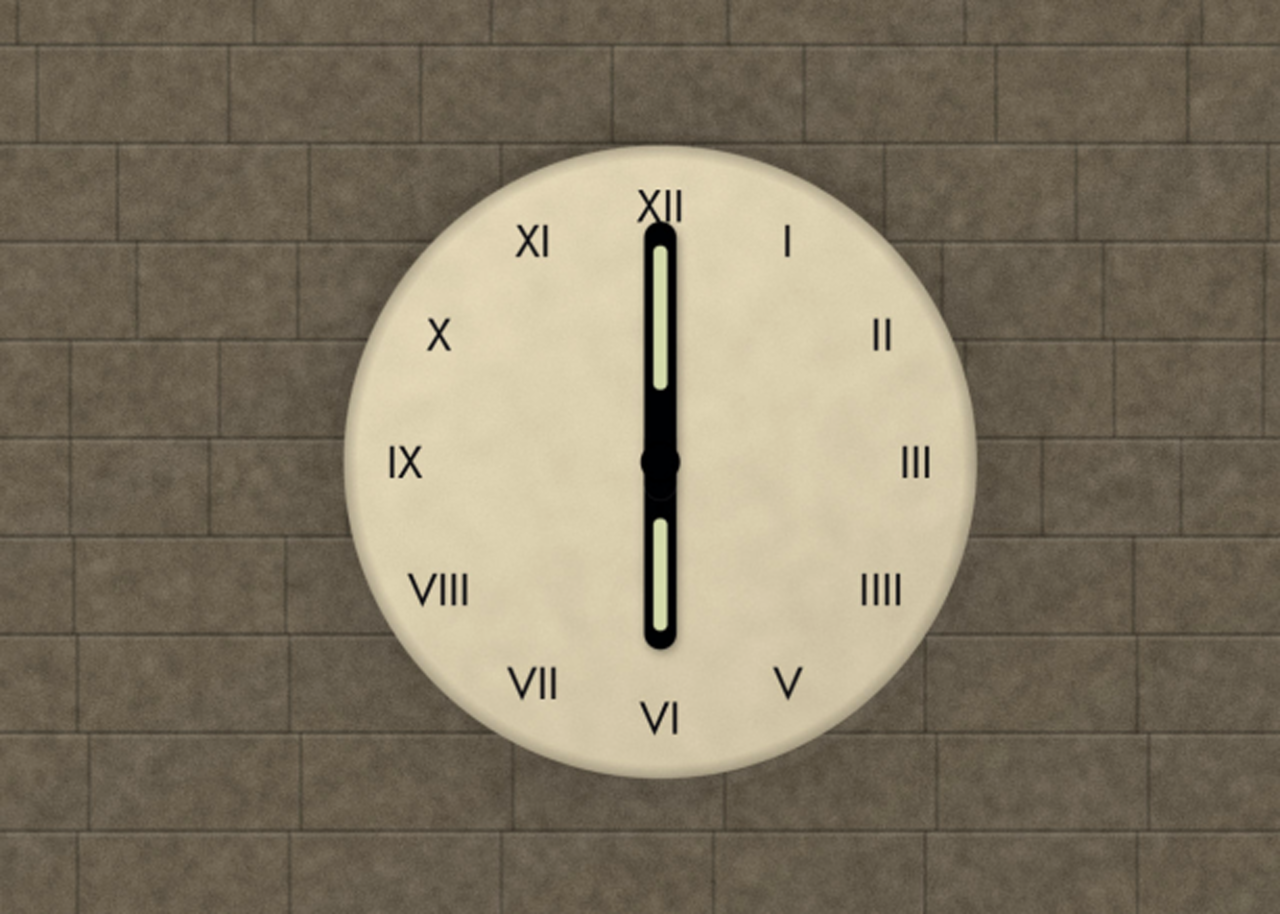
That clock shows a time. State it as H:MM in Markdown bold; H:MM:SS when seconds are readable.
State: **6:00**
